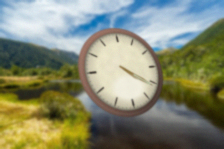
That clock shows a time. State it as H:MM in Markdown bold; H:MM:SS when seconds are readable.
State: **4:21**
